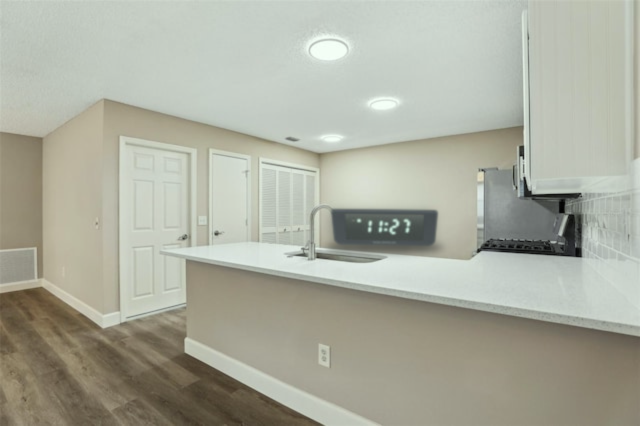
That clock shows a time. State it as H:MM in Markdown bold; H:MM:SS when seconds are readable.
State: **11:27**
